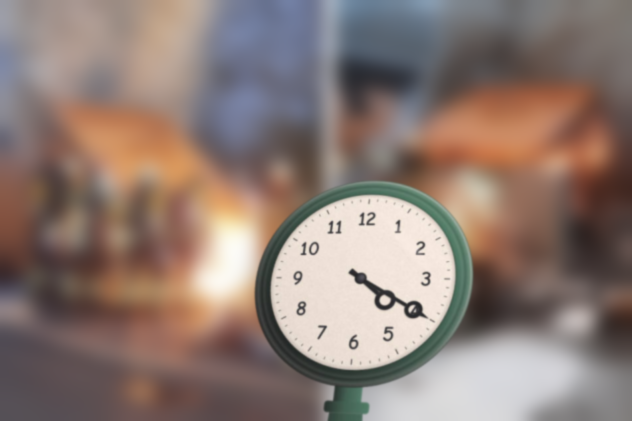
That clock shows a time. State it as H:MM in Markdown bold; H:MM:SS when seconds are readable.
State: **4:20**
